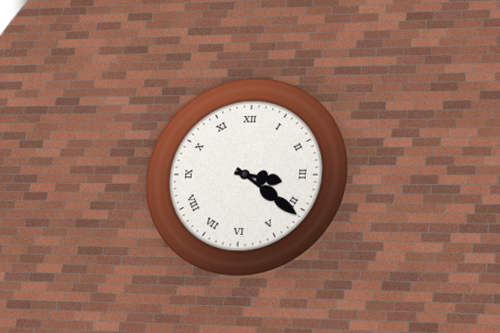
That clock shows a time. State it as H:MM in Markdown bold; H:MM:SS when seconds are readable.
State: **3:21**
